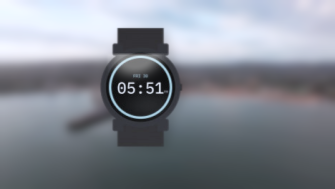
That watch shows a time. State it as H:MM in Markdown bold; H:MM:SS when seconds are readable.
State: **5:51**
